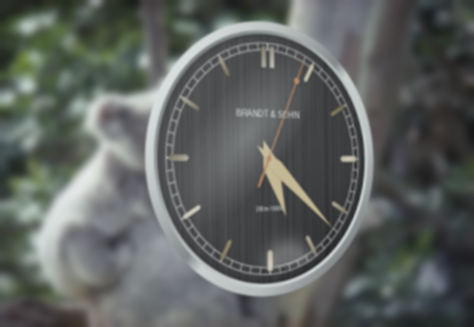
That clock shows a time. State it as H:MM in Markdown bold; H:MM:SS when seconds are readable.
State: **5:22:04**
